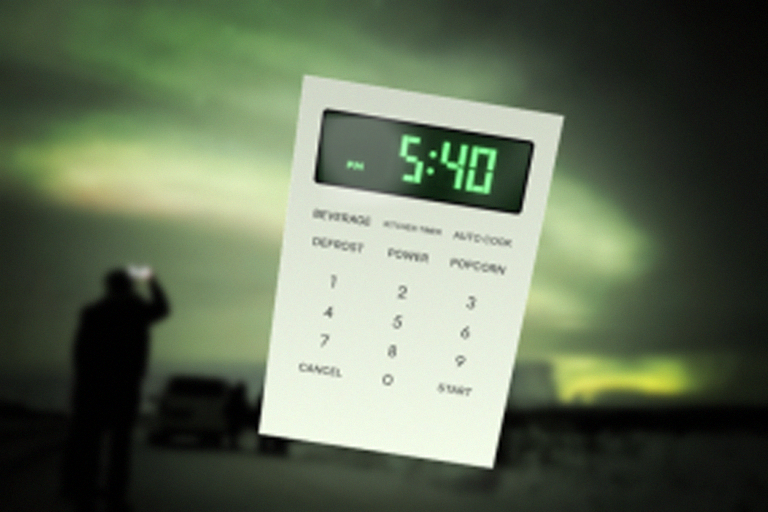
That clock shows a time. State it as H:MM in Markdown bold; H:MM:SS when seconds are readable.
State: **5:40**
